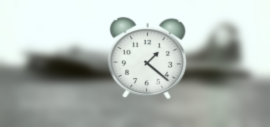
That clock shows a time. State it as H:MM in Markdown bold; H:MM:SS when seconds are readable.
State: **1:22**
